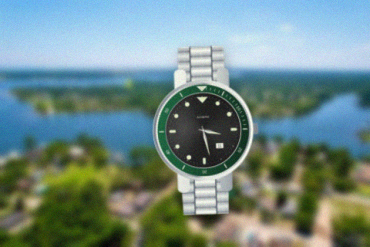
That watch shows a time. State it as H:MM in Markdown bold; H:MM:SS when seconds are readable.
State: **3:28**
